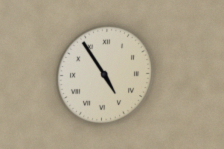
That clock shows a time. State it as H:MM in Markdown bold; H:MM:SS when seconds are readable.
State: **4:54**
